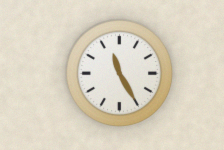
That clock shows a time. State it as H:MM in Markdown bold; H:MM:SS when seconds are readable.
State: **11:25**
